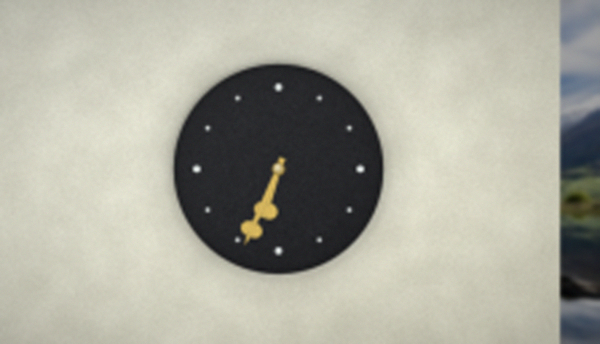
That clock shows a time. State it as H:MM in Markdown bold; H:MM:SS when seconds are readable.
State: **6:34**
